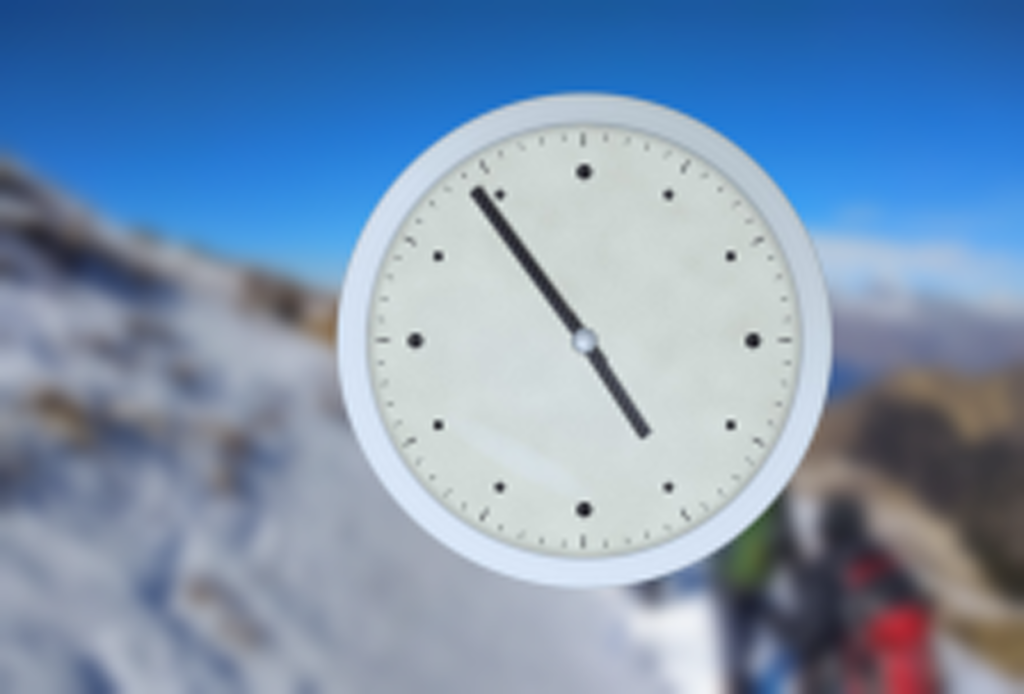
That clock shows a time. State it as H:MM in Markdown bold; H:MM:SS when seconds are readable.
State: **4:54**
